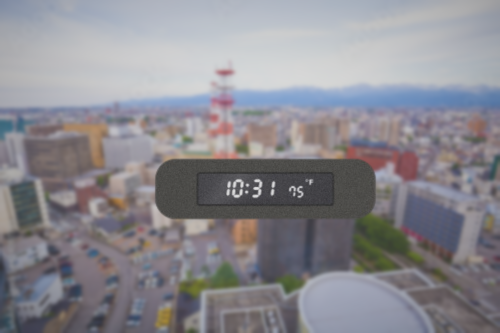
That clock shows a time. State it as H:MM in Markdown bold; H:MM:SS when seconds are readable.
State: **10:31**
